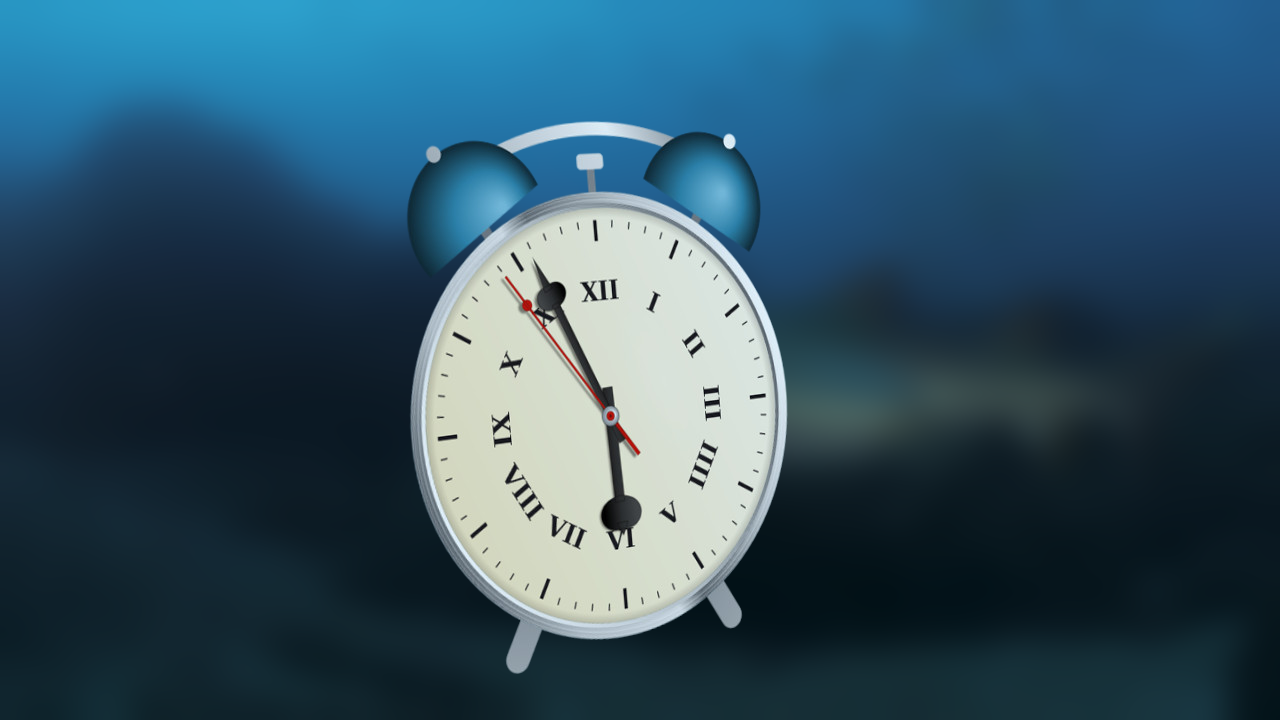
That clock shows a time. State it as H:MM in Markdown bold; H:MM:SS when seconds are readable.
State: **5:55:54**
